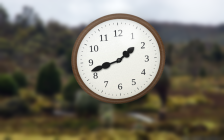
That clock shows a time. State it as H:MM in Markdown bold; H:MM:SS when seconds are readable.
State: **1:42**
